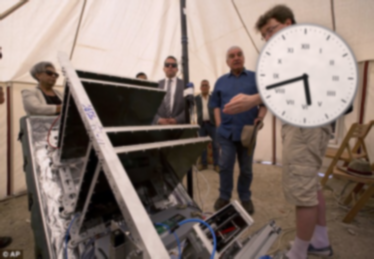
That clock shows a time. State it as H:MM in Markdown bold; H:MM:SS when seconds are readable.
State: **5:42**
